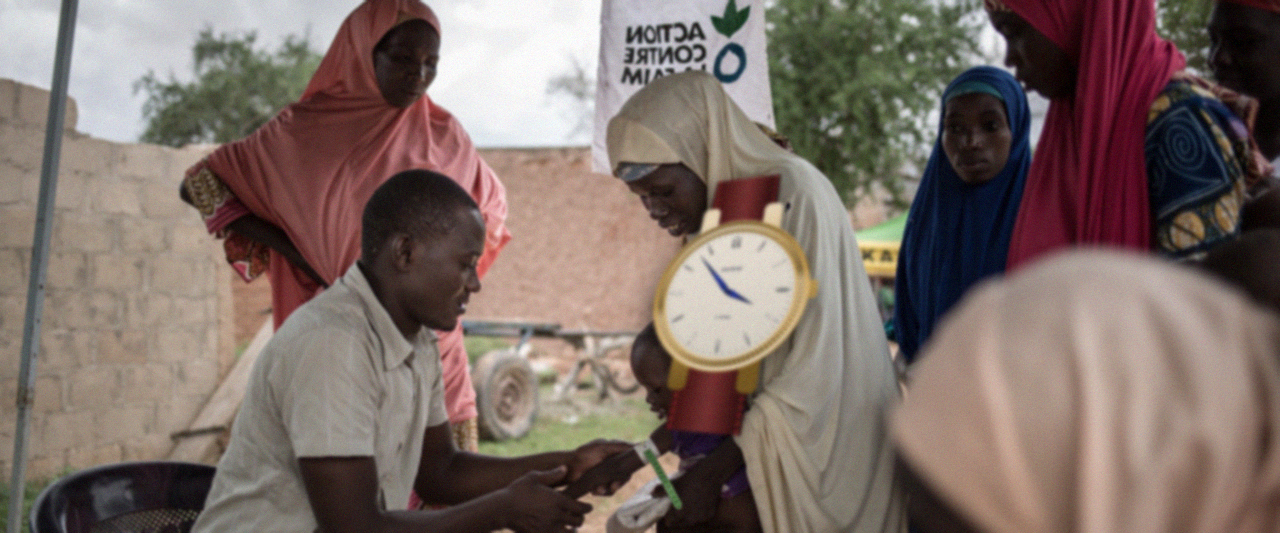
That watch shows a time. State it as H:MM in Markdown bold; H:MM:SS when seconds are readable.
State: **3:53**
